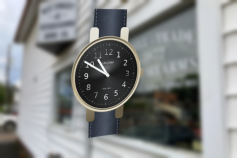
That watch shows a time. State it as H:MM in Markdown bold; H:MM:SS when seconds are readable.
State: **10:50**
